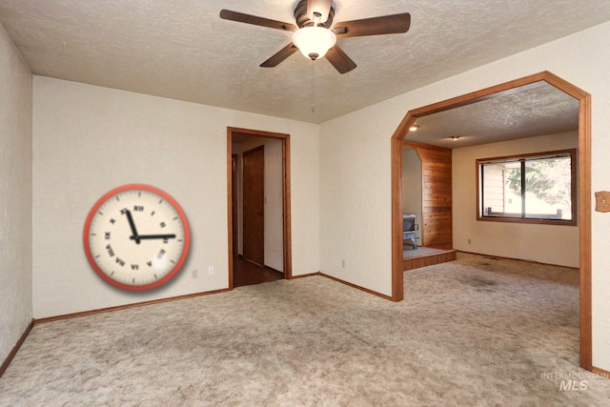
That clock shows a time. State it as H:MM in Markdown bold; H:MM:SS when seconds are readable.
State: **11:14**
